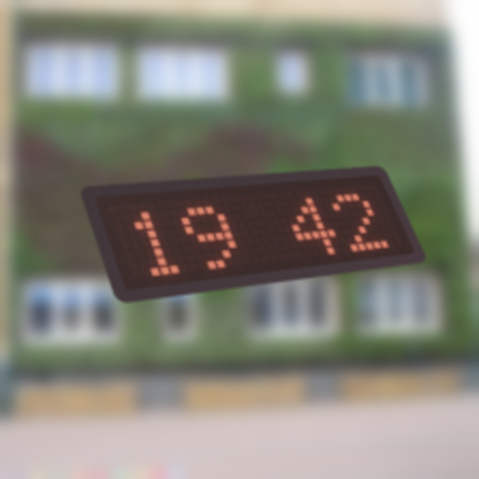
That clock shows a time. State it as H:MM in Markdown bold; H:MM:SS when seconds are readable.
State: **19:42**
